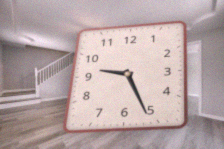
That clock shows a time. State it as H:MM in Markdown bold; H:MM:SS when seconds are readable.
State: **9:26**
